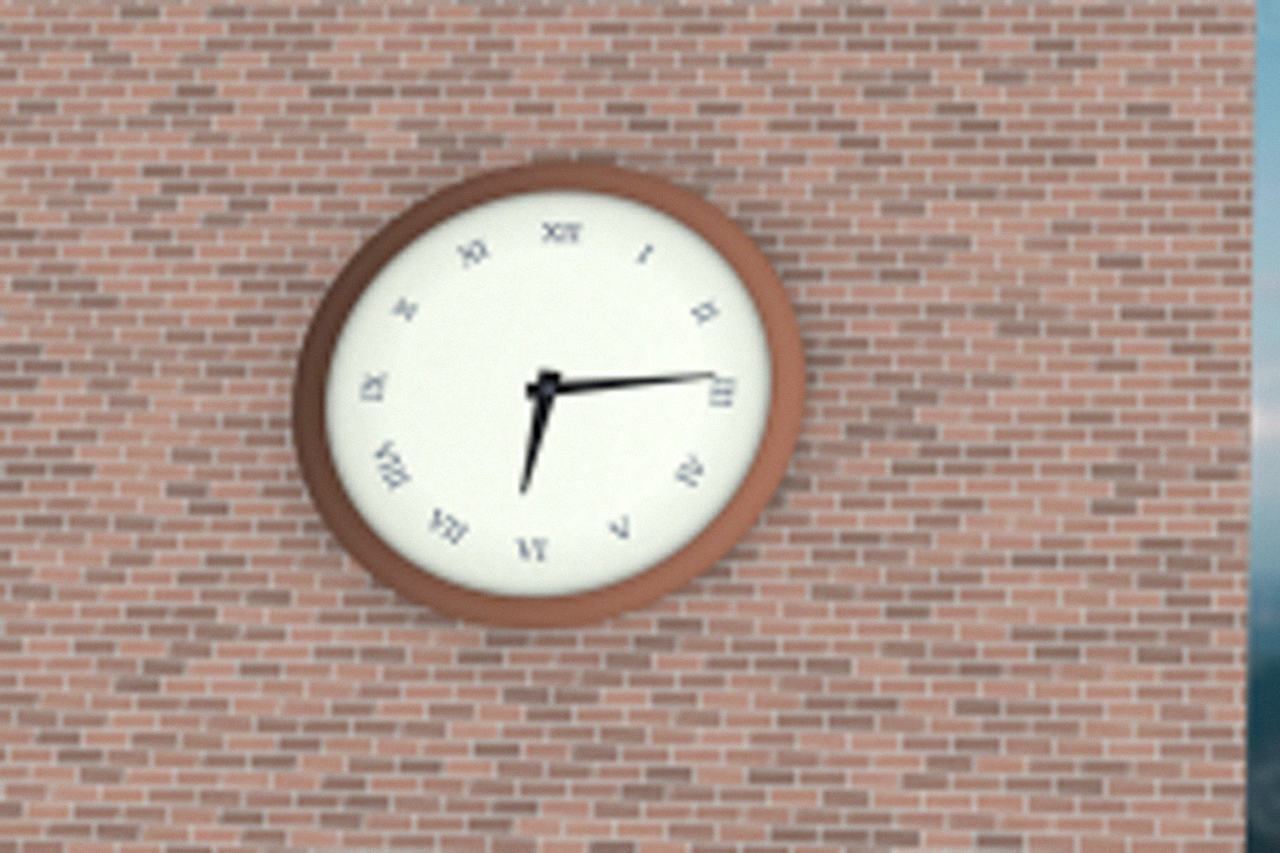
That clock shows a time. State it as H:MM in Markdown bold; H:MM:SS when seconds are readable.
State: **6:14**
